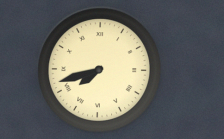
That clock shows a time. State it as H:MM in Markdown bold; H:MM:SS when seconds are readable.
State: **7:42**
